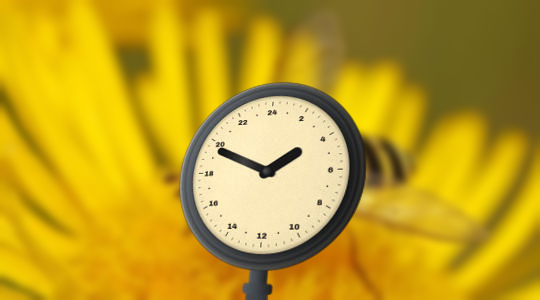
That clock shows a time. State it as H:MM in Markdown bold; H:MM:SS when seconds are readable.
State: **3:49**
